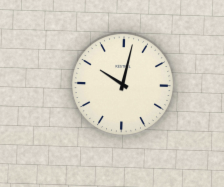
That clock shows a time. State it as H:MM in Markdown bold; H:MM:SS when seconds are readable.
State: **10:02**
